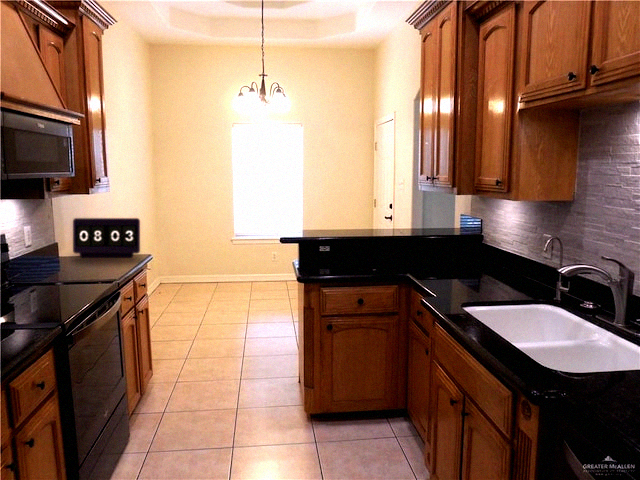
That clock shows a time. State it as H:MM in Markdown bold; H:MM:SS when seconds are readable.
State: **8:03**
